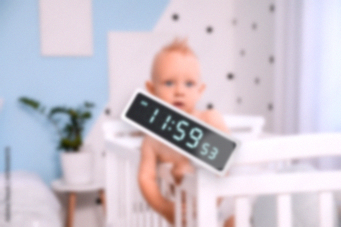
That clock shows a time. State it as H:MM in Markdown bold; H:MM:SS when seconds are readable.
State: **11:59**
